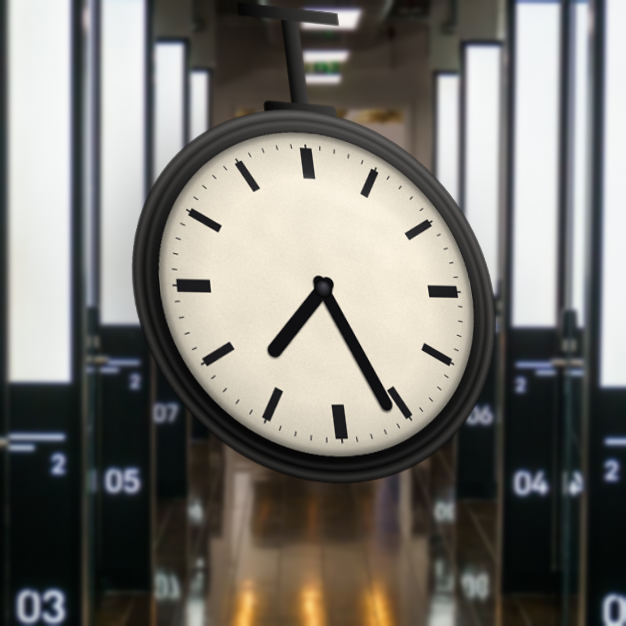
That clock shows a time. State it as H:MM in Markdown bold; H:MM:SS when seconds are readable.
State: **7:26**
